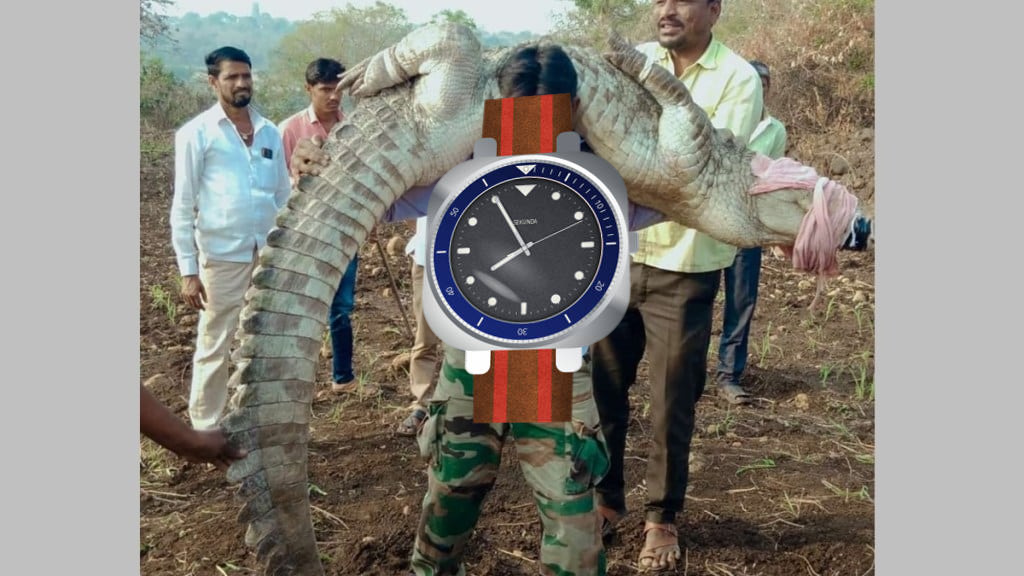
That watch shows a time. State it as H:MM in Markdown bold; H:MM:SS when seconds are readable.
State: **7:55:11**
